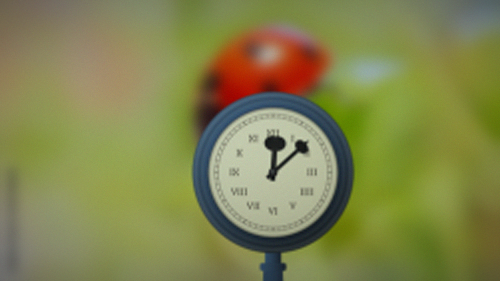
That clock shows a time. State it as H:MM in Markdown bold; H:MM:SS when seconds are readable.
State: **12:08**
